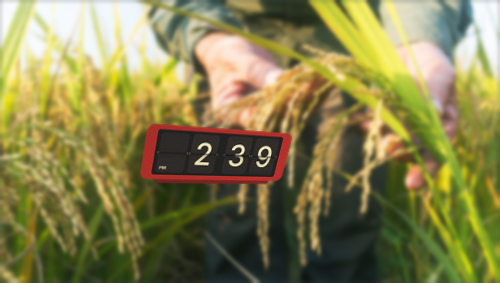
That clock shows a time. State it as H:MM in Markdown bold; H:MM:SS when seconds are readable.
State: **2:39**
